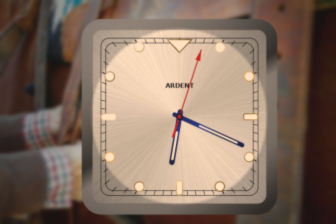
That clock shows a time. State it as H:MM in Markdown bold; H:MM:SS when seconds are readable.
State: **6:19:03**
